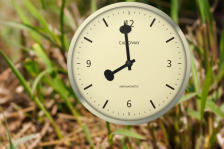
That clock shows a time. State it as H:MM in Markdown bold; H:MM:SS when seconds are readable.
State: **7:59**
